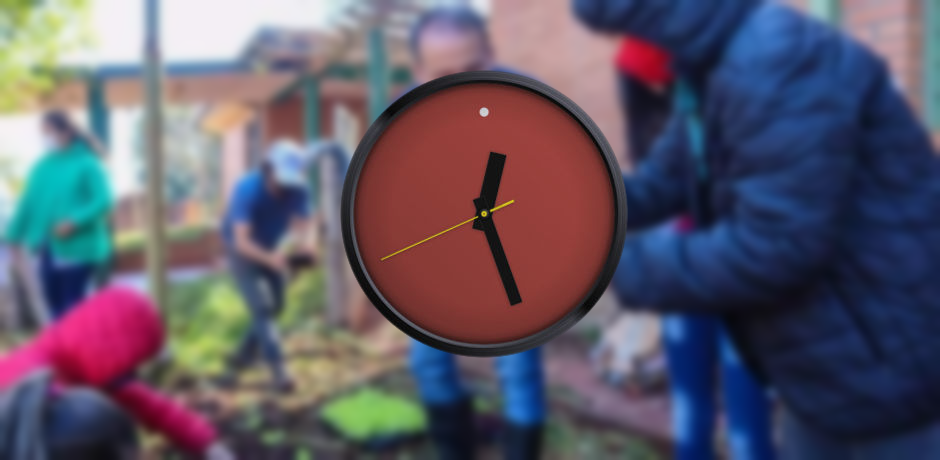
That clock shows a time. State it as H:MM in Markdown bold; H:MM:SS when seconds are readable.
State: **12:26:41**
